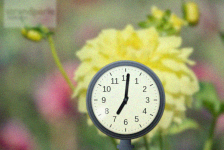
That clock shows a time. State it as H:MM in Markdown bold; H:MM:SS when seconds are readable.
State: **7:01**
